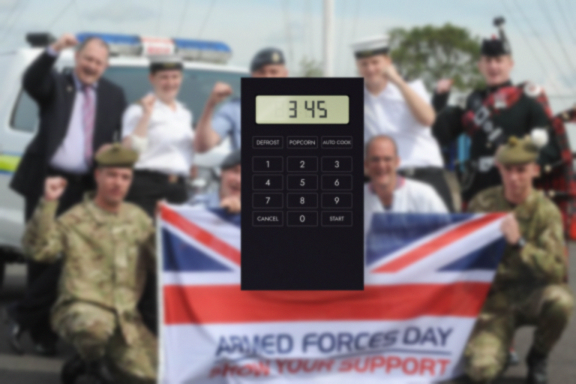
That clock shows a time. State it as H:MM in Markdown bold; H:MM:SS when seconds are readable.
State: **3:45**
